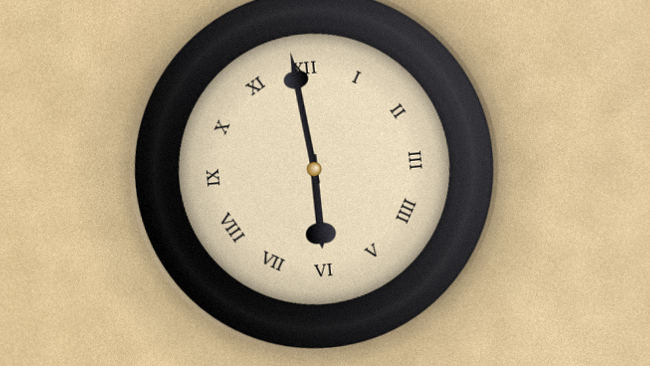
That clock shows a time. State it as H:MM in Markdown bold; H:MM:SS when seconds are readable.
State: **5:59**
